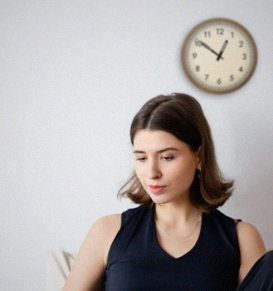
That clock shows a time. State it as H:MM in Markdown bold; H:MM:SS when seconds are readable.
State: **12:51**
